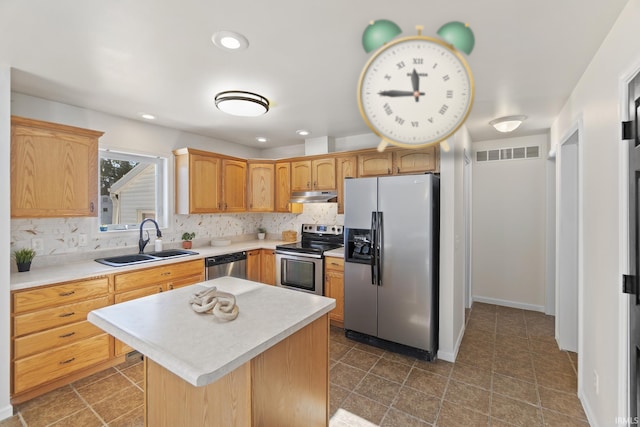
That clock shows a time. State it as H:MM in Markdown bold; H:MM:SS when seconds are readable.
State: **11:45**
